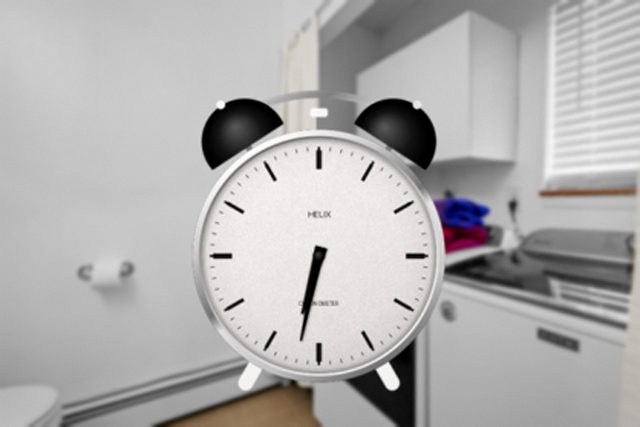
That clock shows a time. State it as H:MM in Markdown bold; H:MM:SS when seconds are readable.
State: **6:32**
